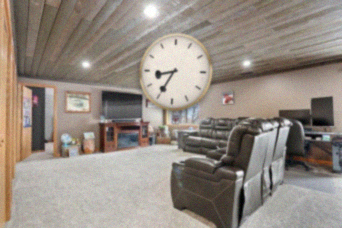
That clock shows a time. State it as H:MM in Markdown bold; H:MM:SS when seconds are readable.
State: **8:35**
